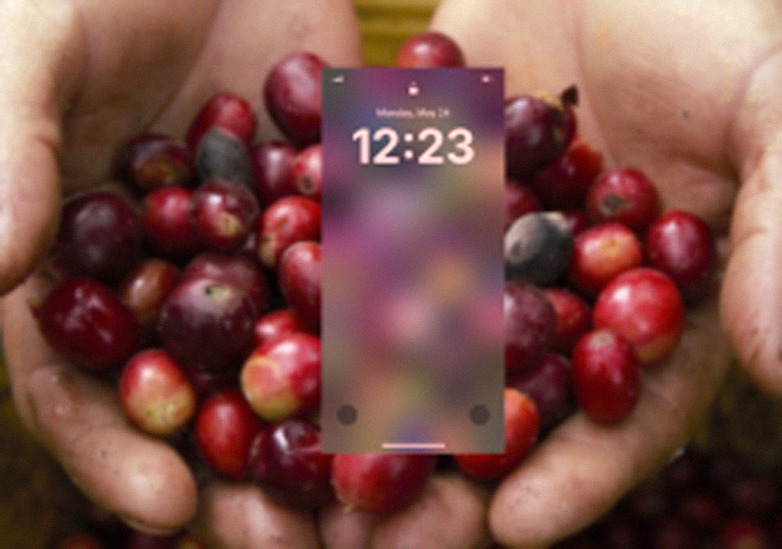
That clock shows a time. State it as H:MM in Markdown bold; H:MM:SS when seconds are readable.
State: **12:23**
